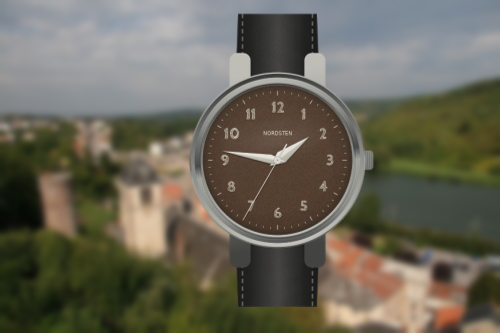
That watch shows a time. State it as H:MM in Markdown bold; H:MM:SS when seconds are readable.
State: **1:46:35**
